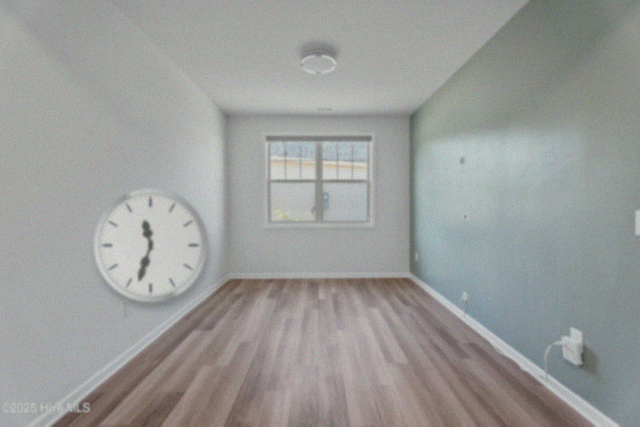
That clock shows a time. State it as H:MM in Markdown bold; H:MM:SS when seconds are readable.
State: **11:33**
